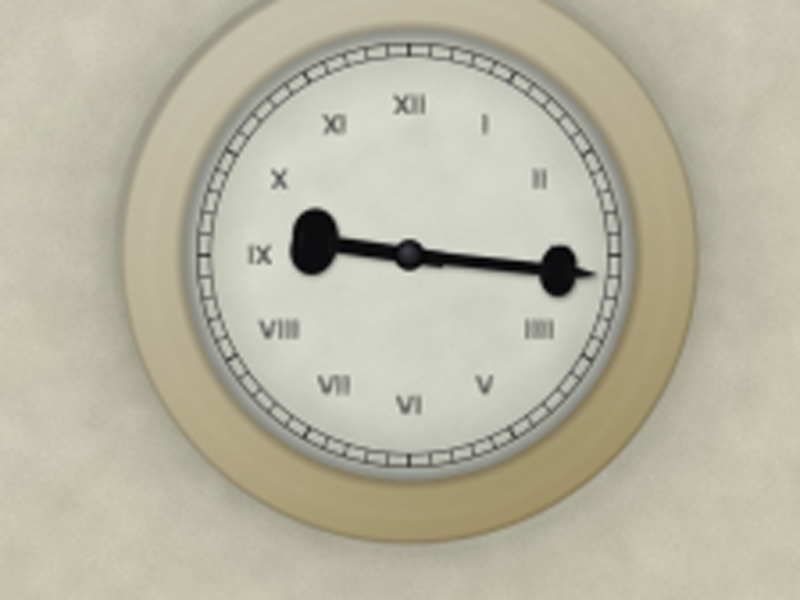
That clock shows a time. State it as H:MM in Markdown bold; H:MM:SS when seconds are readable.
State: **9:16**
